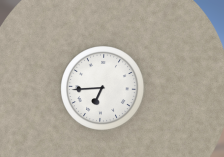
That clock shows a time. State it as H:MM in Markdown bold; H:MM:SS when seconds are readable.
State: **6:44**
